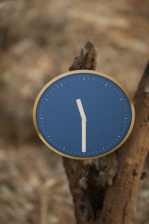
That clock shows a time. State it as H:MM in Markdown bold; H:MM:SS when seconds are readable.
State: **11:30**
